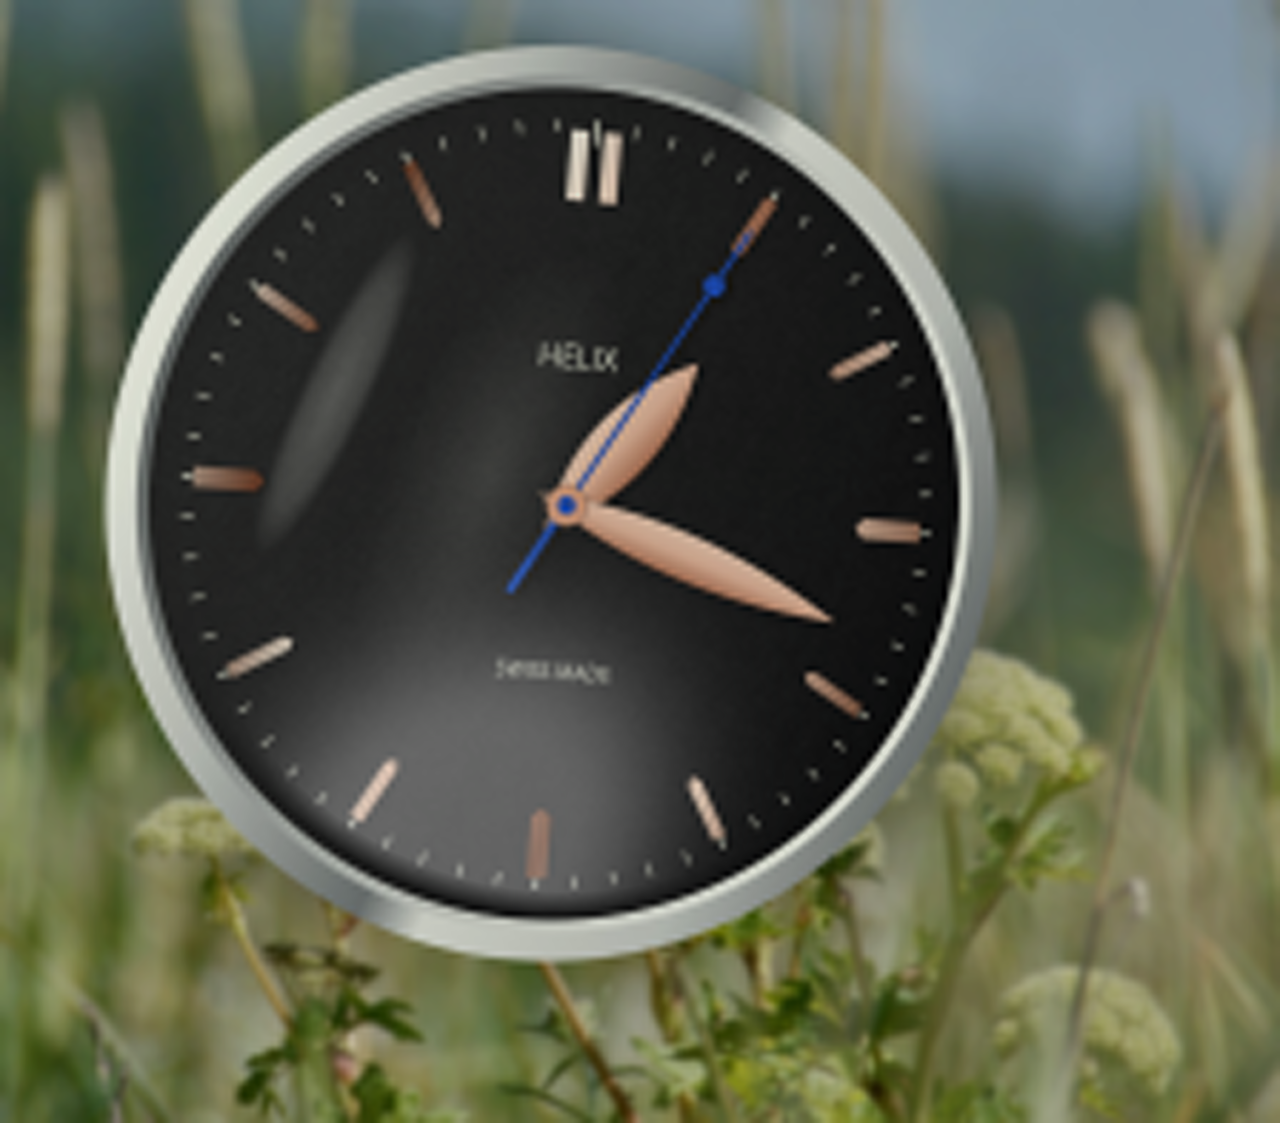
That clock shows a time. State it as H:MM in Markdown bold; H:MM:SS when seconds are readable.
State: **1:18:05**
